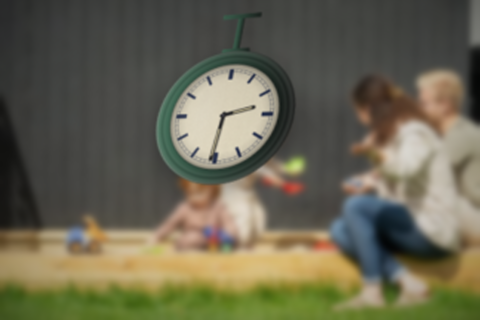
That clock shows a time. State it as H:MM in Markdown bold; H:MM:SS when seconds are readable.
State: **2:31**
